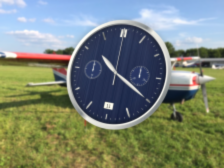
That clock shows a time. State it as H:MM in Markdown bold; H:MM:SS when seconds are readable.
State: **10:20**
